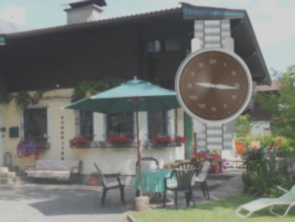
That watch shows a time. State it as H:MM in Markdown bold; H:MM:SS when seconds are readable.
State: **9:16**
